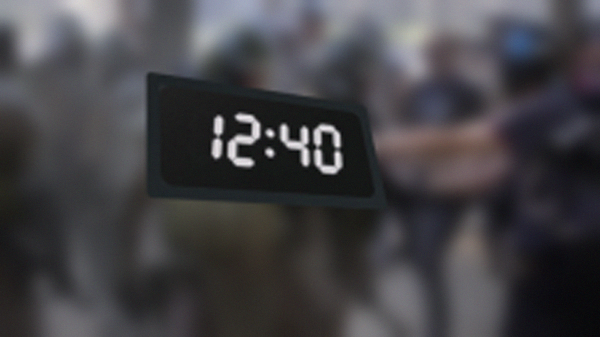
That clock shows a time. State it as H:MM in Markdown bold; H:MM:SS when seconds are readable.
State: **12:40**
